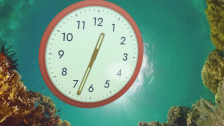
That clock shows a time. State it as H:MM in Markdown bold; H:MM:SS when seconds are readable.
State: **12:33**
